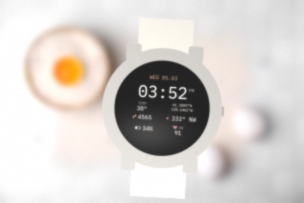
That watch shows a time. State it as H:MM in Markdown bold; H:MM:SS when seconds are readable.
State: **3:52**
